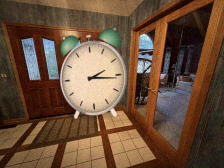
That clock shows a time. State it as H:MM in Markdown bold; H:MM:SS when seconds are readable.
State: **2:16**
